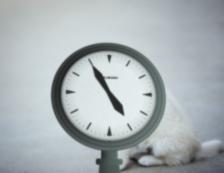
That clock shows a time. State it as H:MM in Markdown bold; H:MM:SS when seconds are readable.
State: **4:55**
